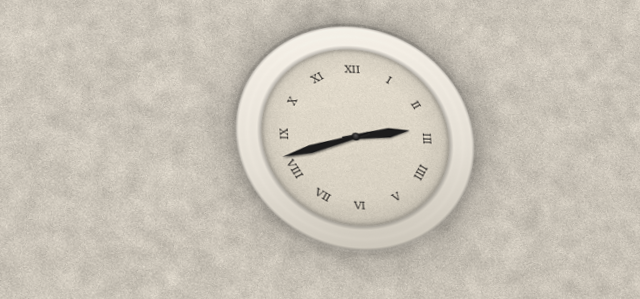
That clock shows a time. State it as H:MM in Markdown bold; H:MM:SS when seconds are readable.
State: **2:42**
